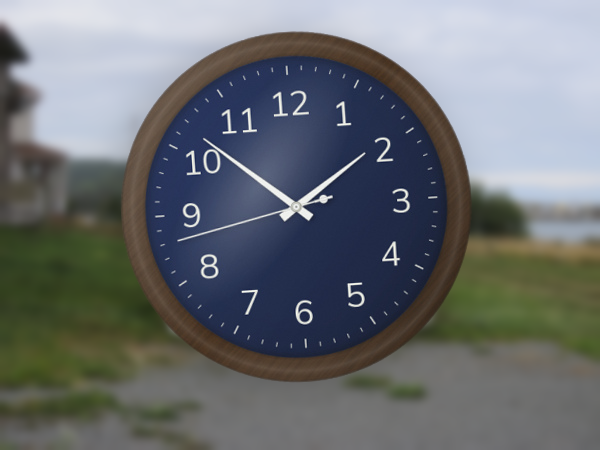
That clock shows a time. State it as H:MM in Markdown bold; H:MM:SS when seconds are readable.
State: **1:51:43**
